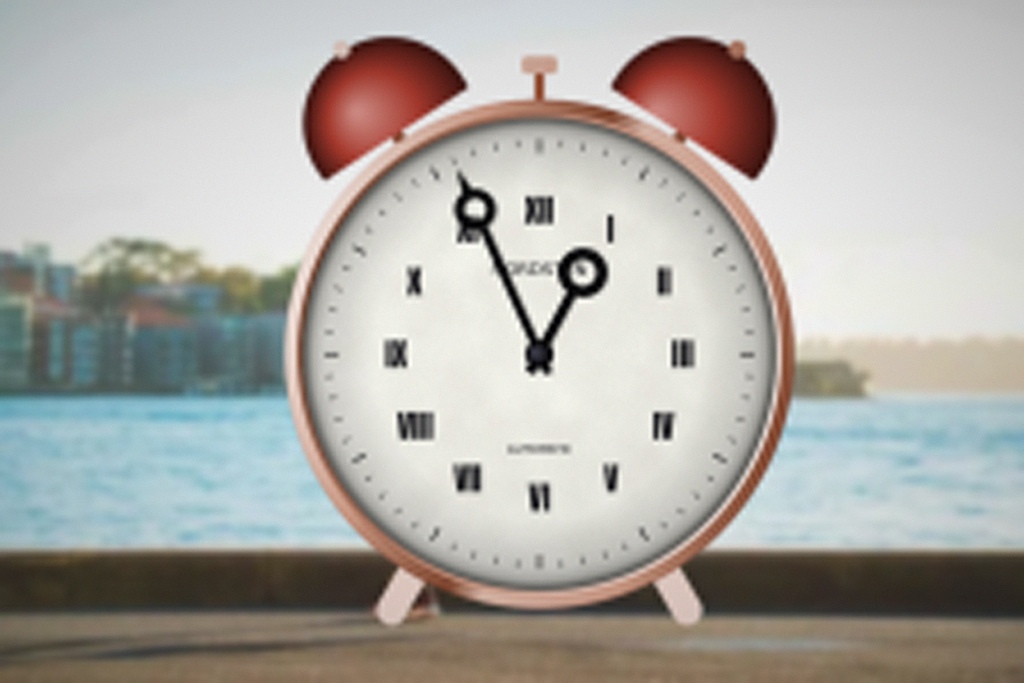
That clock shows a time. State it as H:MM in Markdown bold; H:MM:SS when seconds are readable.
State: **12:56**
